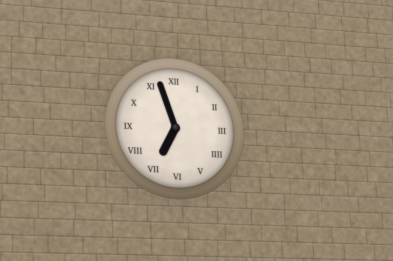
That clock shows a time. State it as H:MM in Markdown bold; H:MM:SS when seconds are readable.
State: **6:57**
